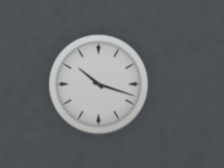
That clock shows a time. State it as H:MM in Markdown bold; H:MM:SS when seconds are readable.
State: **10:18**
